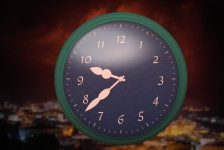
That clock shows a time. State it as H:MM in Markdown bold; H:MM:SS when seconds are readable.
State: **9:38**
